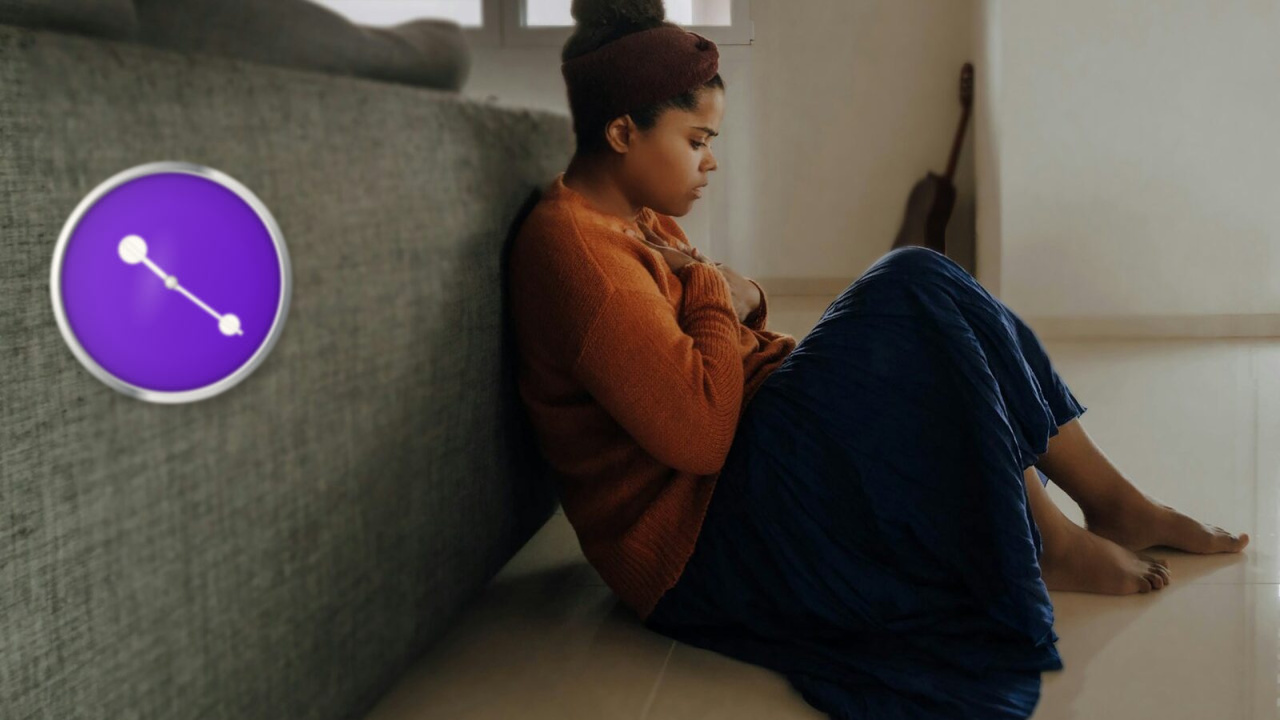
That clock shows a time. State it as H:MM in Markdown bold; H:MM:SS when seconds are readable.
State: **10:21**
